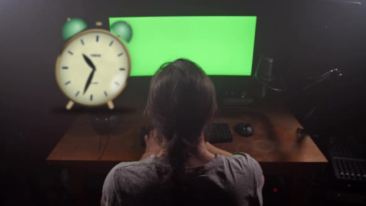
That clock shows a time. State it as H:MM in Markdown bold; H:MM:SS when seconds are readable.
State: **10:33**
